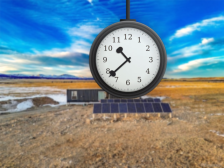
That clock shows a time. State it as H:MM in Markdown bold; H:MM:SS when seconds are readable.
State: **10:38**
